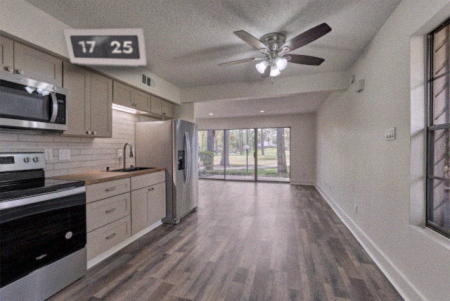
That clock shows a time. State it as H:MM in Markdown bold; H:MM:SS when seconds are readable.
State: **17:25**
